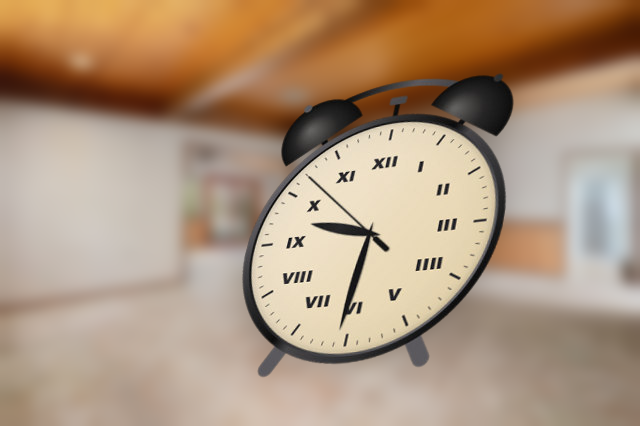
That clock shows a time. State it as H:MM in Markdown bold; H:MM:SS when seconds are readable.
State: **9:30:52**
